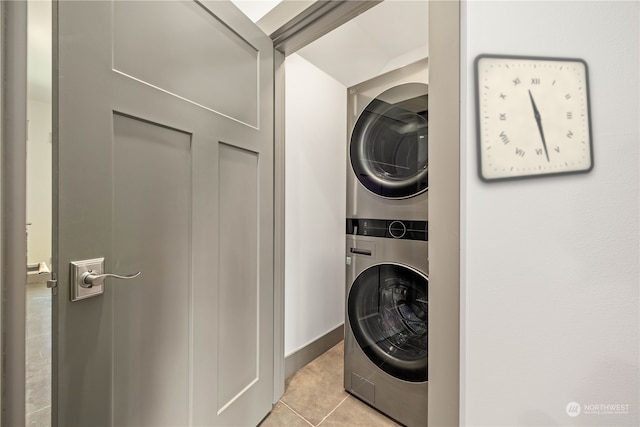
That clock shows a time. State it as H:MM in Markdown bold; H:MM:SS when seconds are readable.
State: **11:28**
